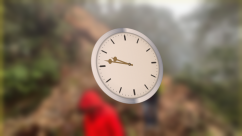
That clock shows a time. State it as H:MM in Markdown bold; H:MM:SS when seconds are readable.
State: **9:47**
